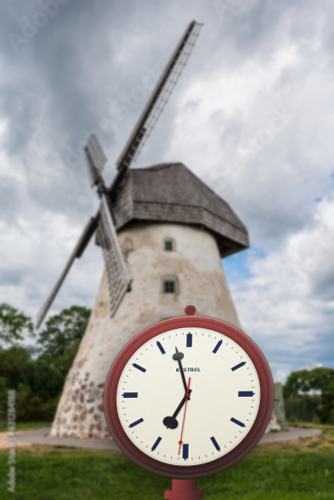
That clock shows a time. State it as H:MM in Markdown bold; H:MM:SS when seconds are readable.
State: **6:57:31**
